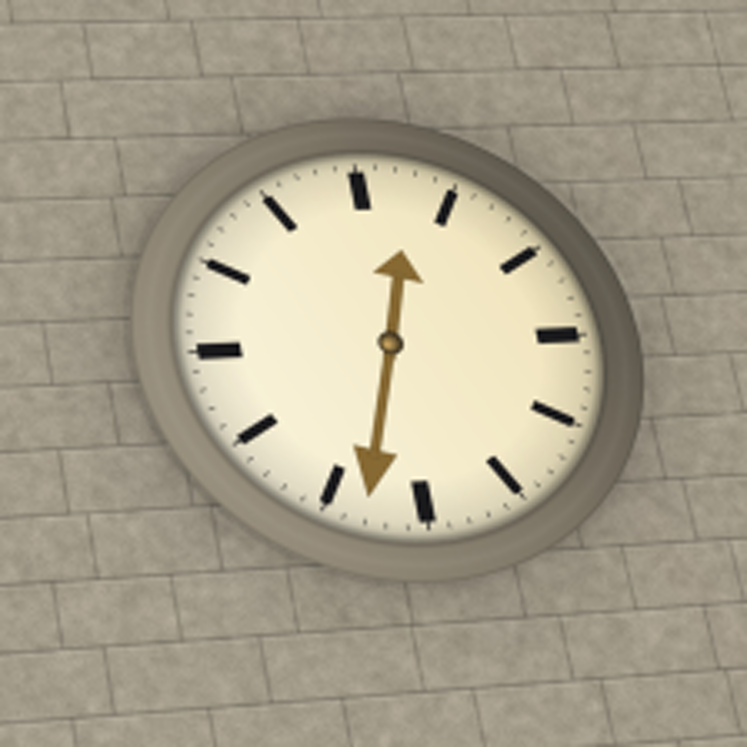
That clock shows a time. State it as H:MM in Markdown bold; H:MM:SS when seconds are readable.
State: **12:33**
